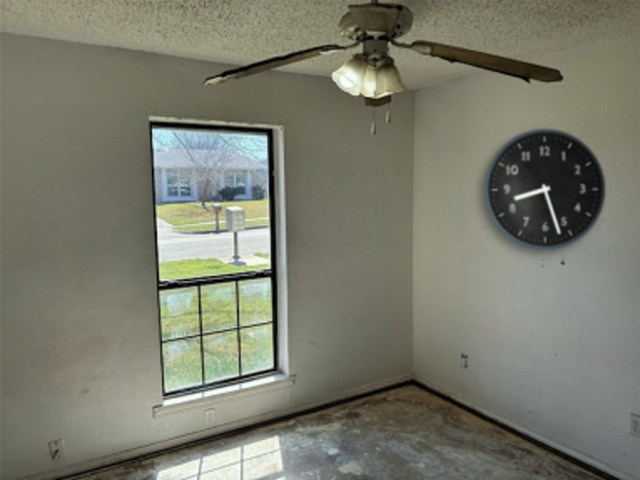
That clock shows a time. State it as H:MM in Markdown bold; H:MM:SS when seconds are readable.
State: **8:27**
